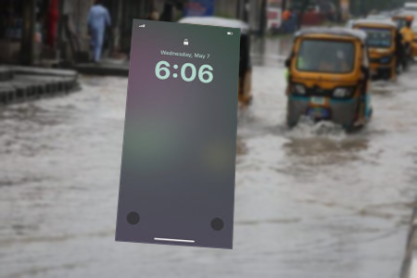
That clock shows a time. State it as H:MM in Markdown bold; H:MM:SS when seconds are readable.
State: **6:06**
